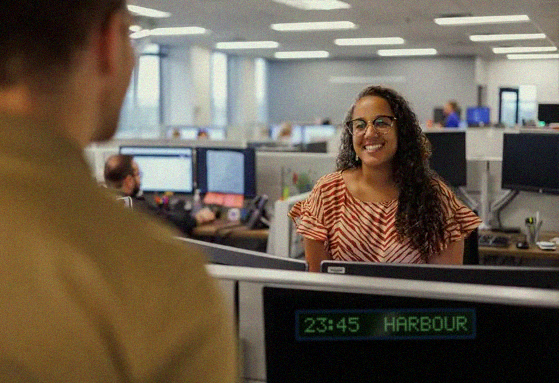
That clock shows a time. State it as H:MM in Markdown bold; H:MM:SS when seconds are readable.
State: **23:45**
